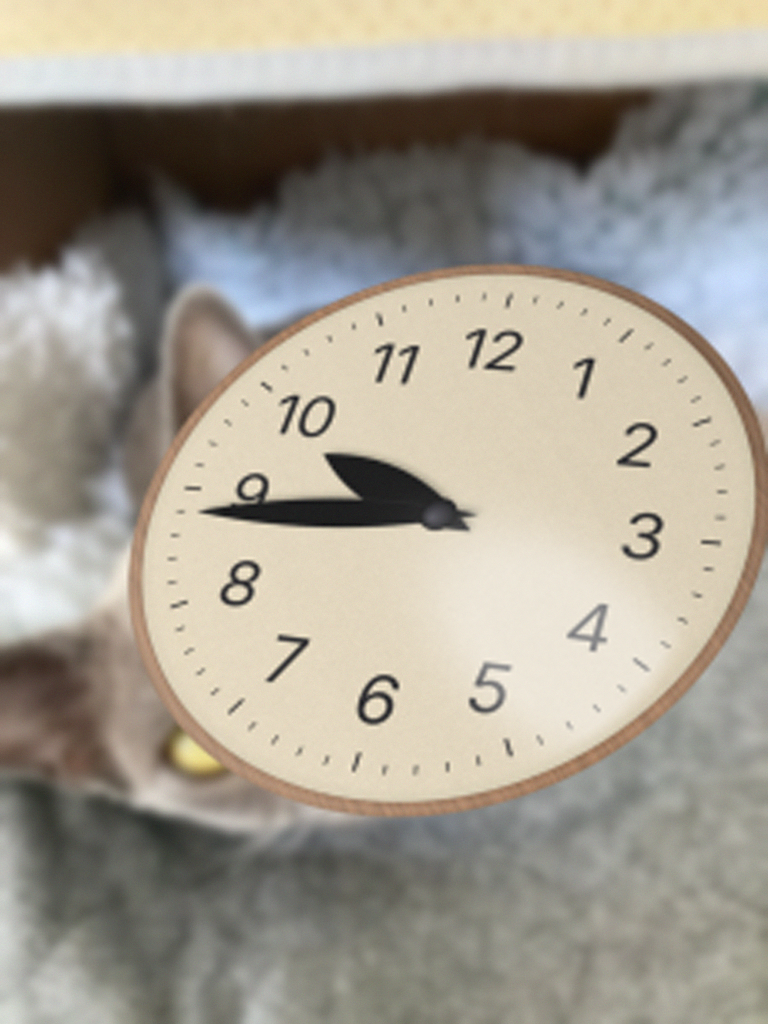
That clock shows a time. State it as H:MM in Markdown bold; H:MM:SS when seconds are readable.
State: **9:44**
